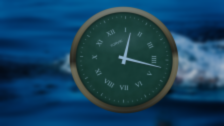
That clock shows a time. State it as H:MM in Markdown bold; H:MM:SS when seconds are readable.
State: **1:22**
